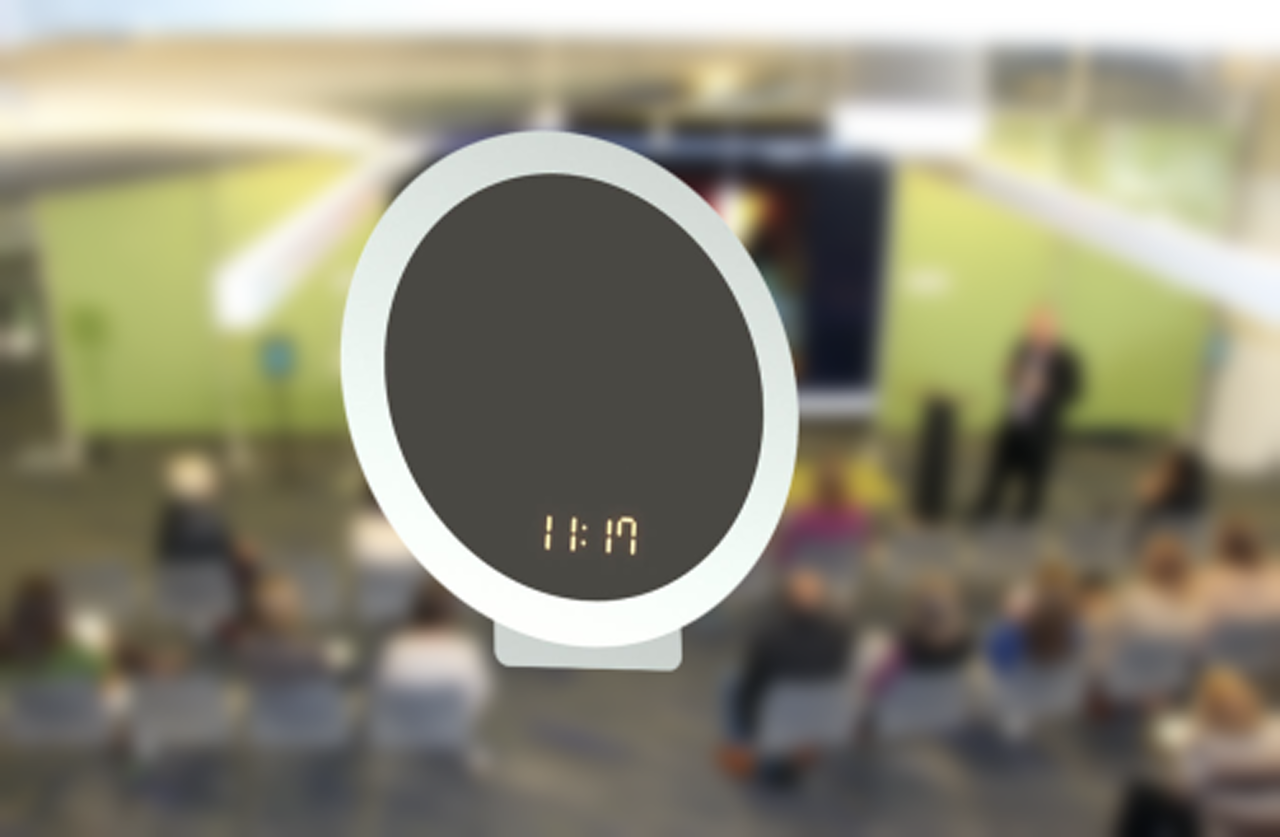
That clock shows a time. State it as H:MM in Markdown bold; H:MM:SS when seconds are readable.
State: **11:17**
